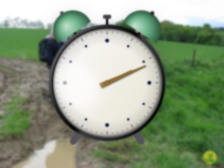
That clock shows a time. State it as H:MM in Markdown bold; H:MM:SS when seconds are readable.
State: **2:11**
